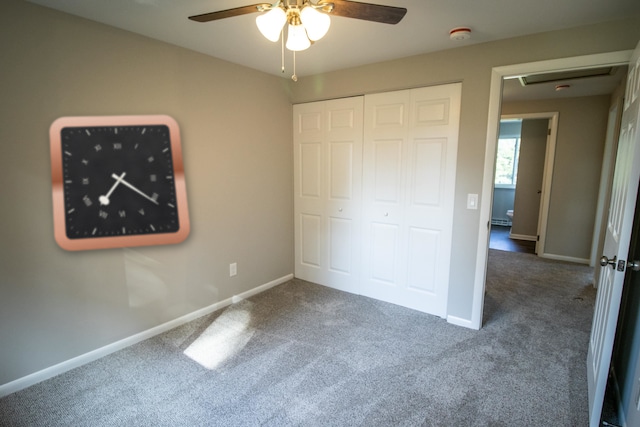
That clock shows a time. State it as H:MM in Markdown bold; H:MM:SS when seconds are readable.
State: **7:21**
